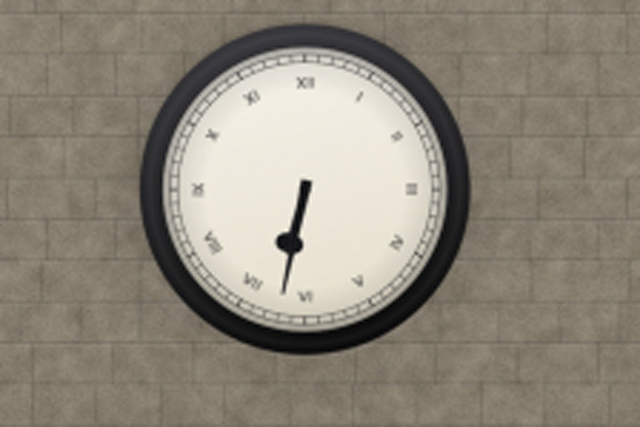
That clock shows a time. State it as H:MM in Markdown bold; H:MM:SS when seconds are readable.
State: **6:32**
